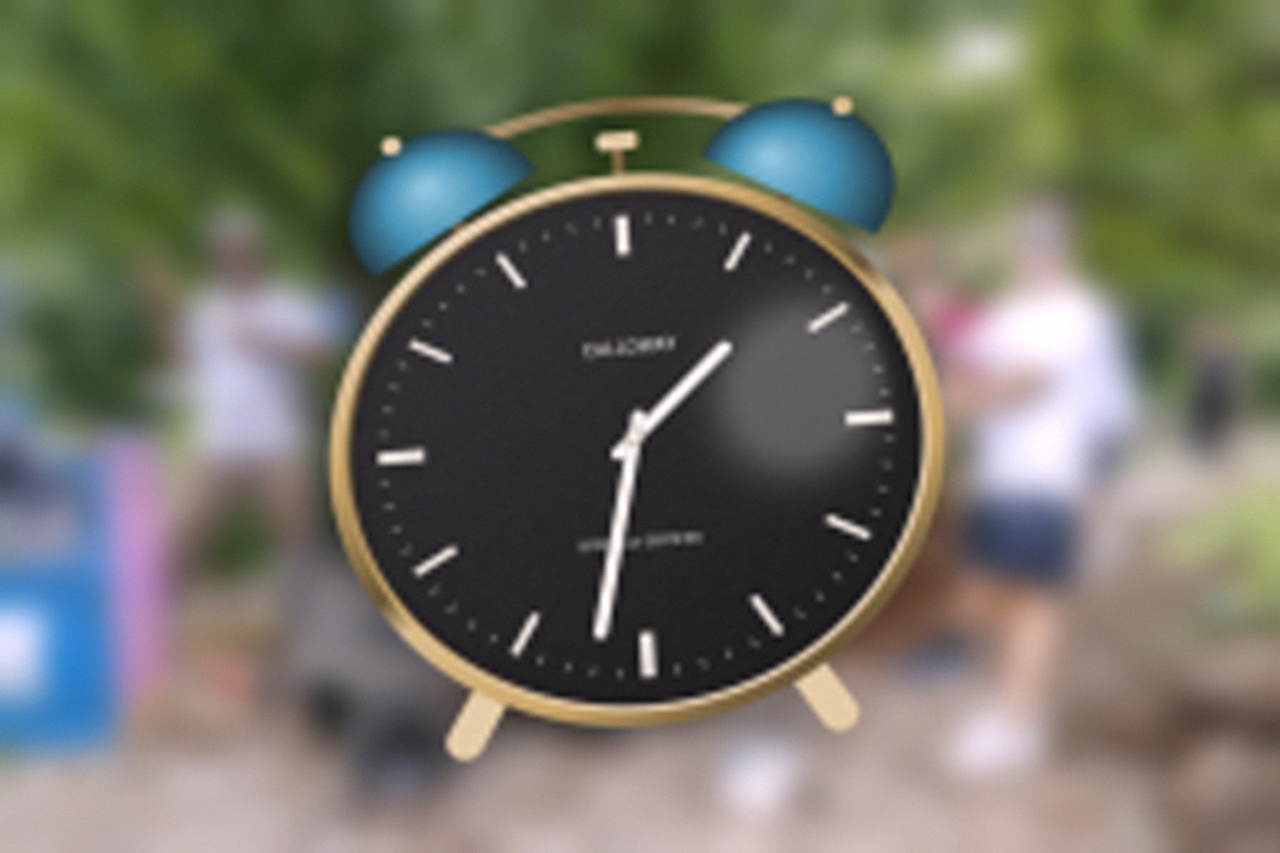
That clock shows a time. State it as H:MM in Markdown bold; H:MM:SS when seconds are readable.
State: **1:32**
